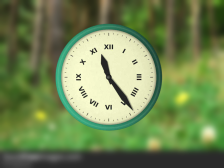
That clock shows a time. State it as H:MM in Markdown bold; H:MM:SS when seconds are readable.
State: **11:24**
